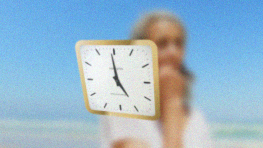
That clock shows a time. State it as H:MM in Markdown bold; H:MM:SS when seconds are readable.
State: **4:59**
